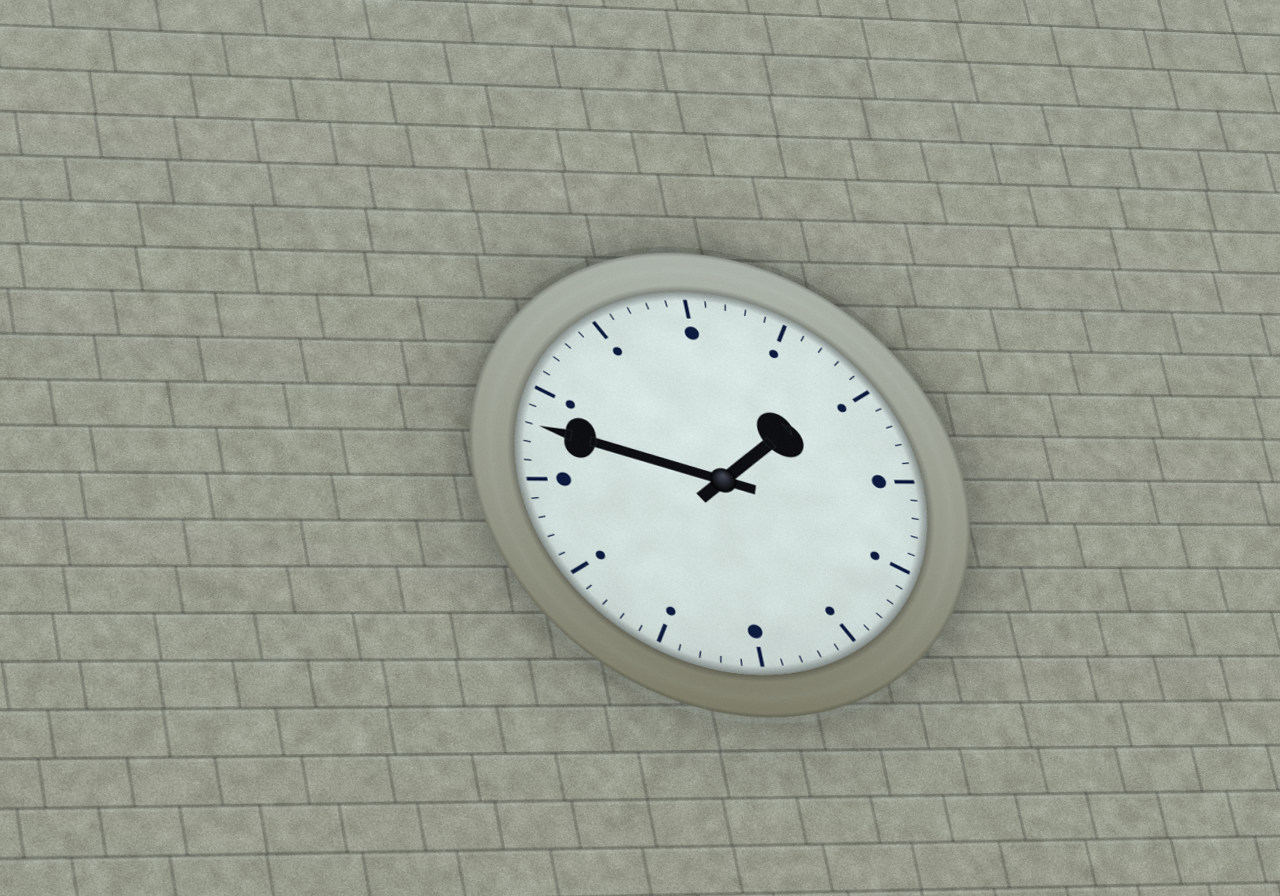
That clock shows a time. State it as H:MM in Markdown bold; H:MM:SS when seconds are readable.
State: **1:48**
